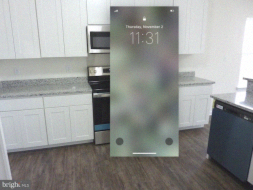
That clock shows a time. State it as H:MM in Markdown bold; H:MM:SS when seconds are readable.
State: **11:31**
